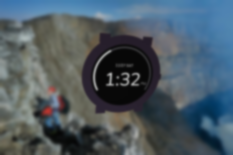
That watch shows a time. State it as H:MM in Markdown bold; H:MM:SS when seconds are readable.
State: **1:32**
